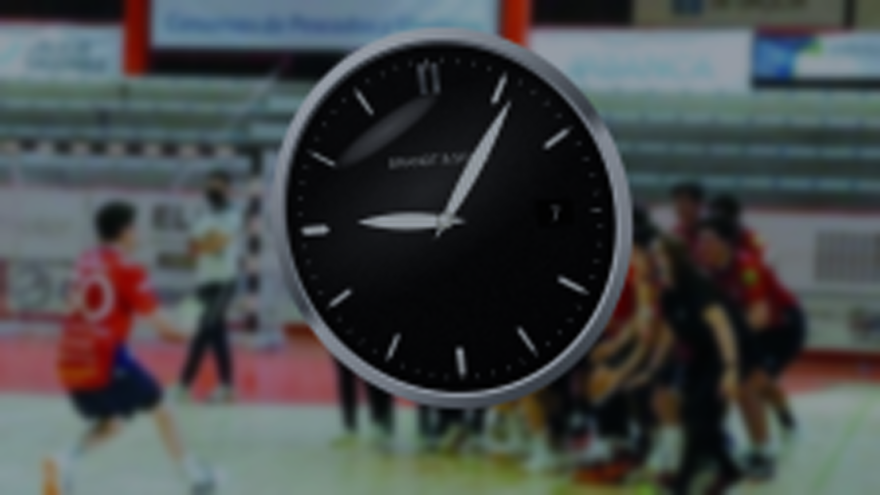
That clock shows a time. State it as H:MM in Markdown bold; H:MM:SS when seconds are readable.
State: **9:06**
